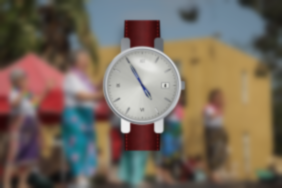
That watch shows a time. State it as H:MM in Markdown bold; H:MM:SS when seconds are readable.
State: **4:55**
